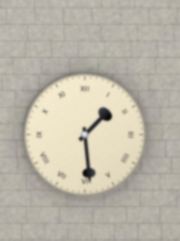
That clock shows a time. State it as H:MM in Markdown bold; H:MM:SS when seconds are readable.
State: **1:29**
